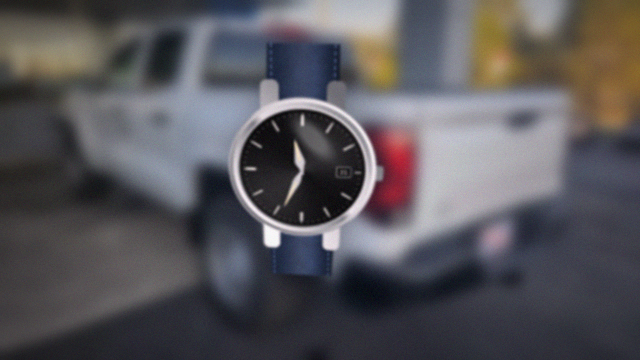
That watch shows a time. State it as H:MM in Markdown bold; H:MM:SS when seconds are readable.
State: **11:34**
